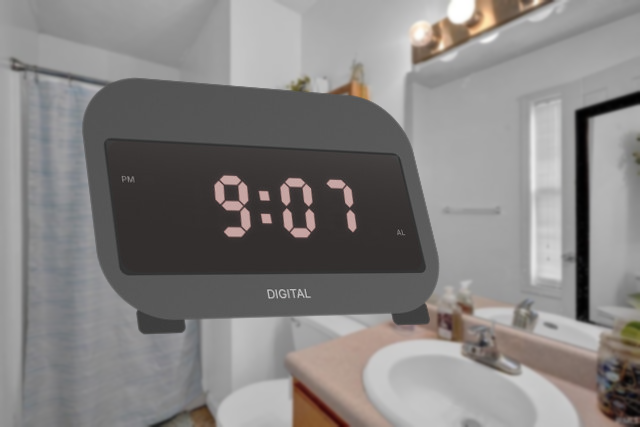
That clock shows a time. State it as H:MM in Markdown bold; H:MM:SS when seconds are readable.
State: **9:07**
